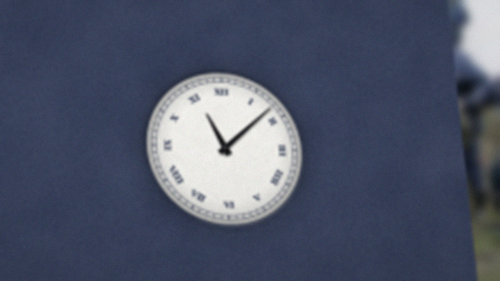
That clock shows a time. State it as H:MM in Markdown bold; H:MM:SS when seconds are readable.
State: **11:08**
